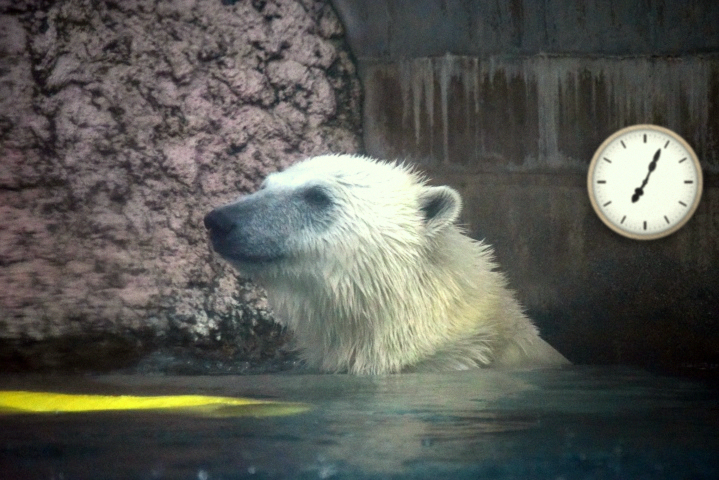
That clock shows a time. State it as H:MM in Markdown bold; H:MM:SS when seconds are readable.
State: **7:04**
